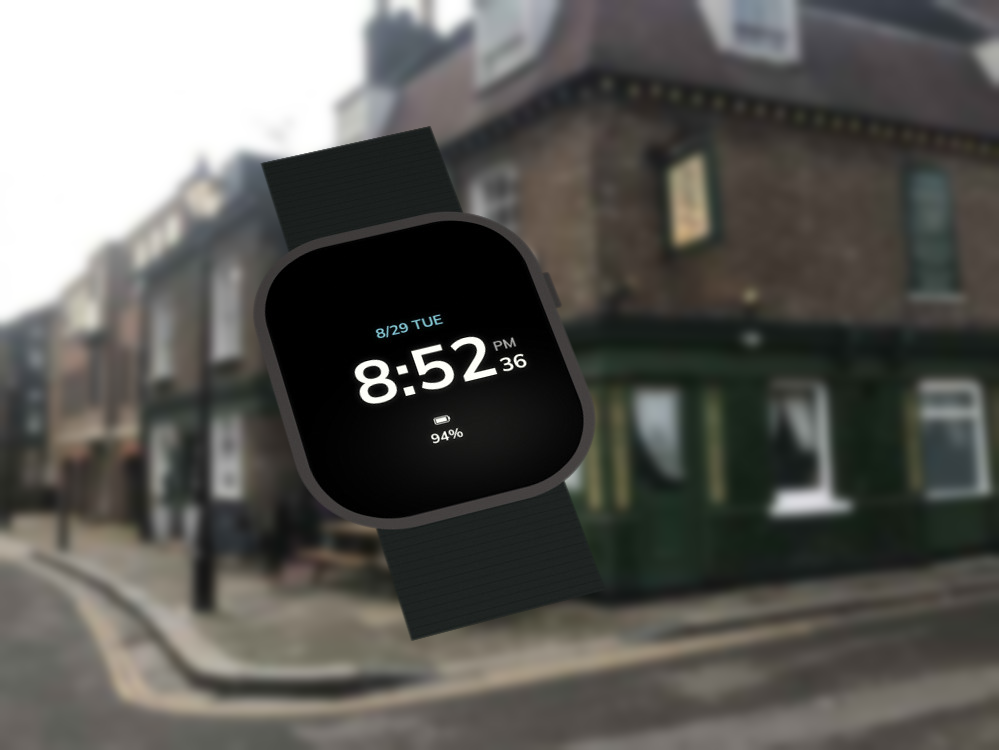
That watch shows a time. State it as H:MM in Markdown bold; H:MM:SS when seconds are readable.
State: **8:52:36**
